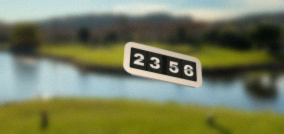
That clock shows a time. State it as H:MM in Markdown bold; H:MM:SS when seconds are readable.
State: **23:56**
